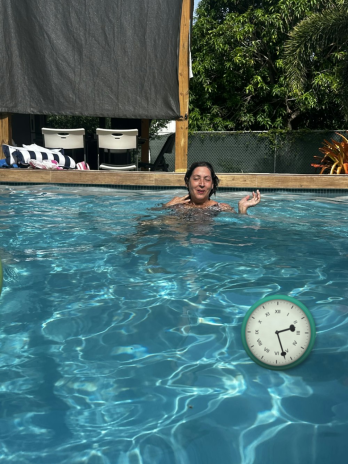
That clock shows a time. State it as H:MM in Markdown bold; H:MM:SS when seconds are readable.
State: **2:27**
